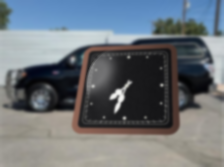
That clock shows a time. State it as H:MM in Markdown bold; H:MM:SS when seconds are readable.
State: **7:33**
